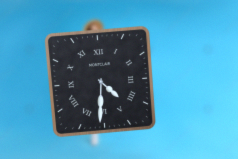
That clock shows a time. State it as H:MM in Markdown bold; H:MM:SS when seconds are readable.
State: **4:31**
